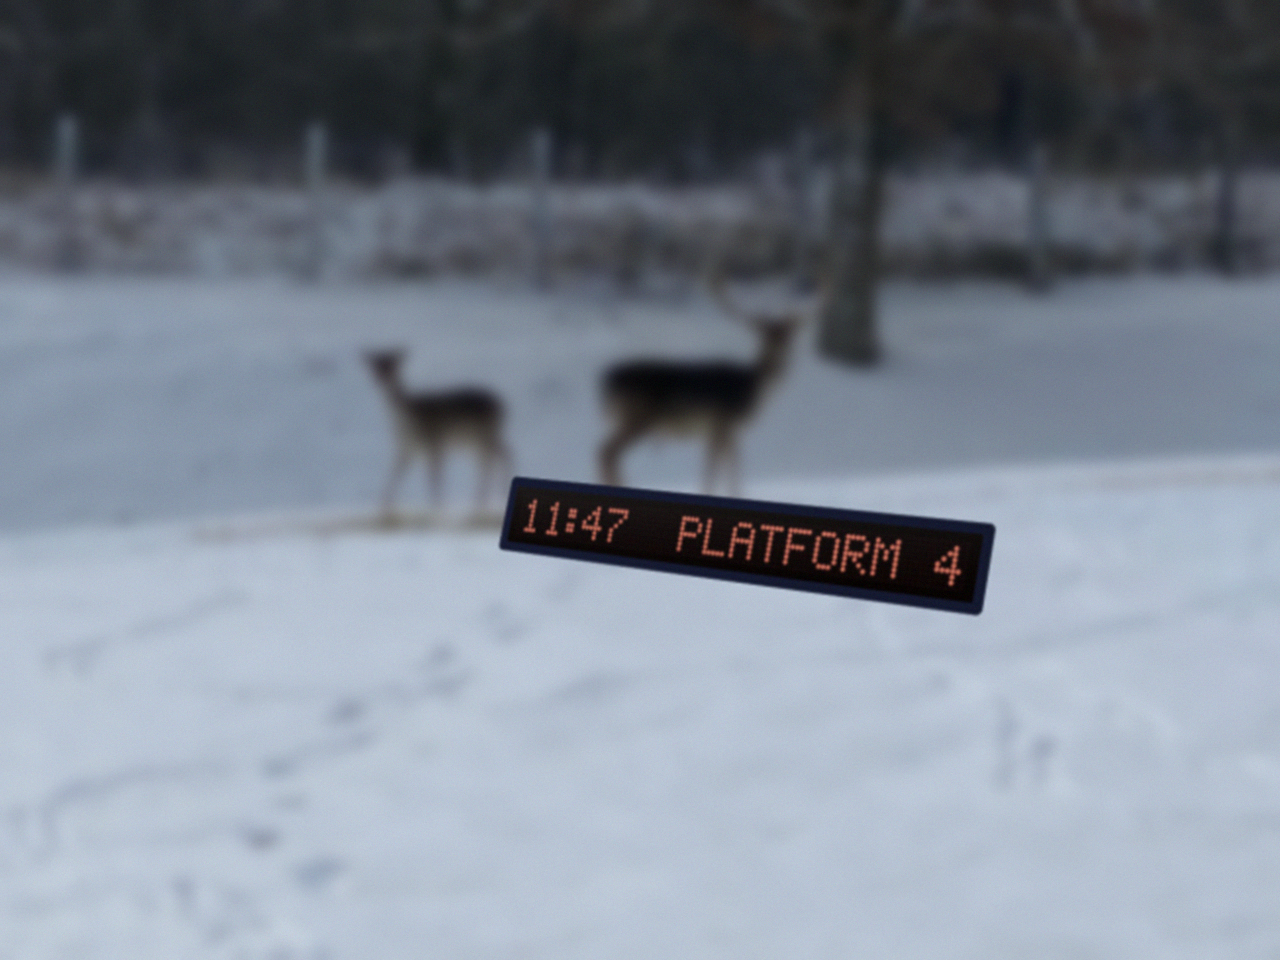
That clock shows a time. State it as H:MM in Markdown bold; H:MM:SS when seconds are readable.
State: **11:47**
